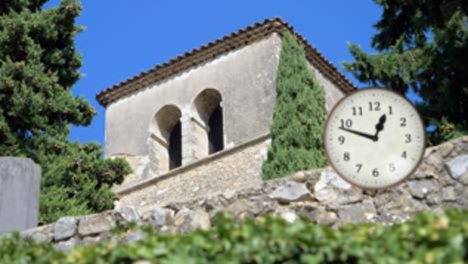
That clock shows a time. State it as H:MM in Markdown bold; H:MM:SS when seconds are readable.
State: **12:48**
